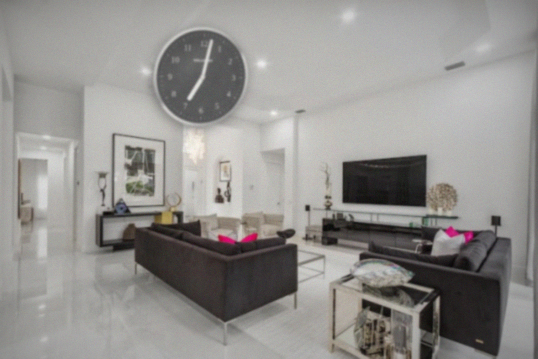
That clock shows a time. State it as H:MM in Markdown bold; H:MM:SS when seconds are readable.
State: **7:02**
